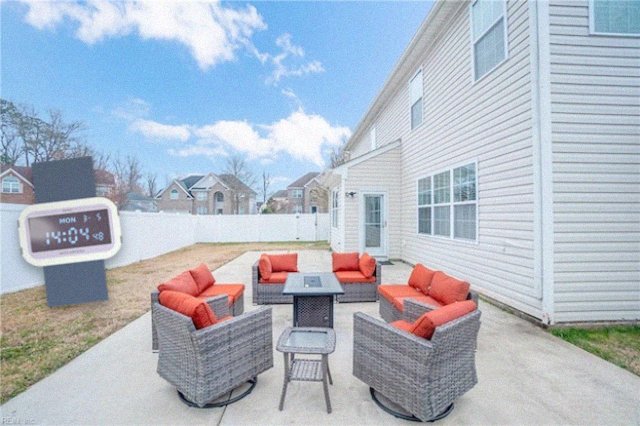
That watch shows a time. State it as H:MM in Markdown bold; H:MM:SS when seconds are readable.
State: **14:04:48**
